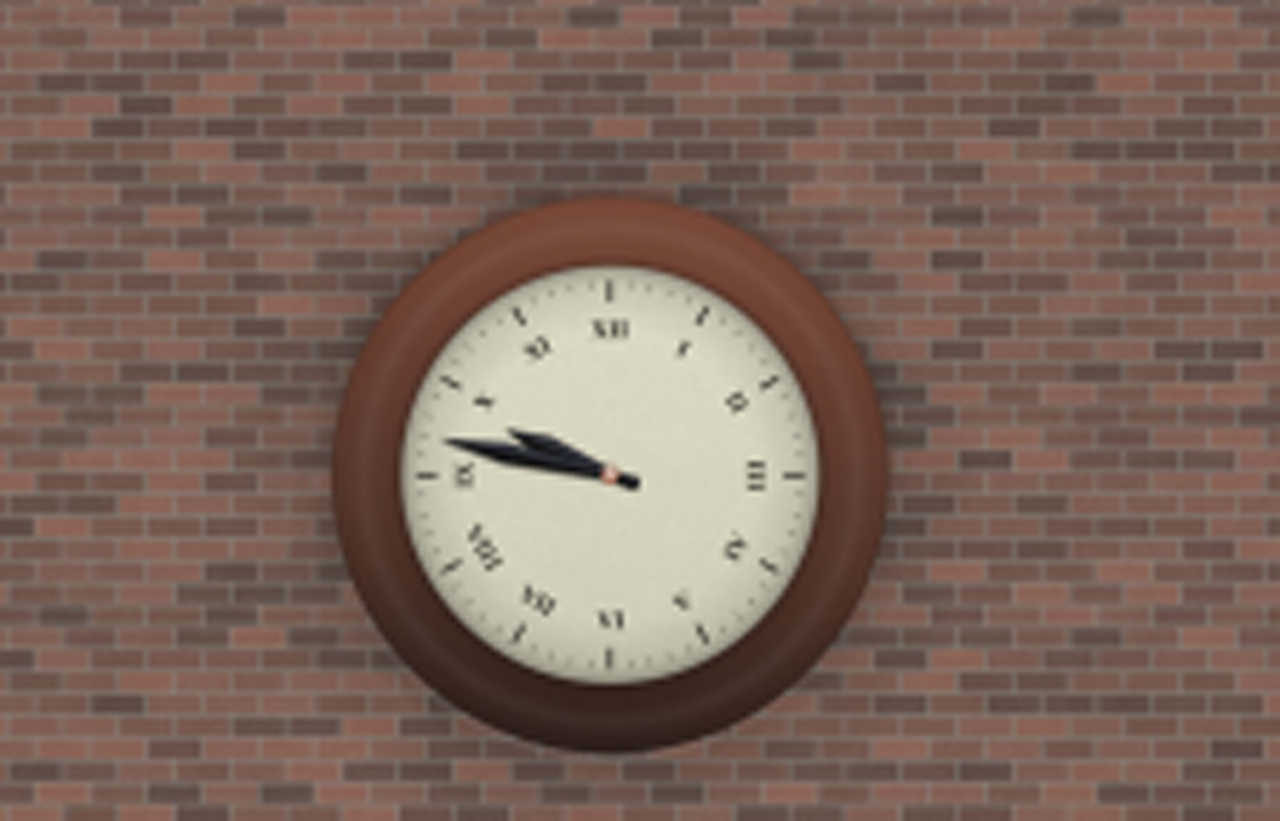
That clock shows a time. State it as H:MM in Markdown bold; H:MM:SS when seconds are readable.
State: **9:47**
